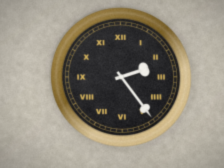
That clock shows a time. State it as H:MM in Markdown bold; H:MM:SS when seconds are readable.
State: **2:24**
